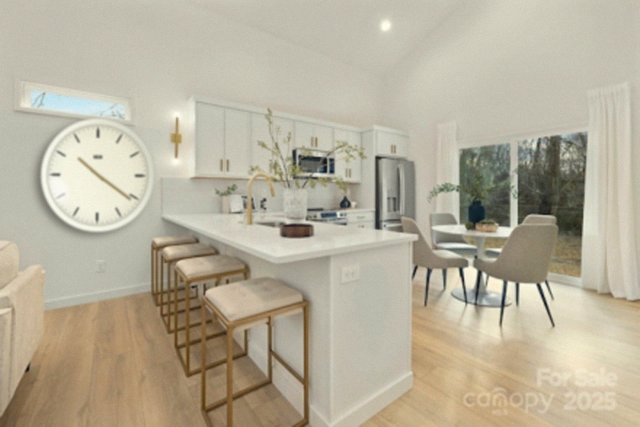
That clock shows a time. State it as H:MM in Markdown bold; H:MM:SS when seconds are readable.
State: **10:21**
